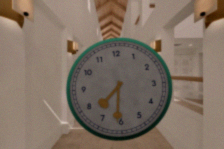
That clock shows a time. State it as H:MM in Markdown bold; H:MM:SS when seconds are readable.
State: **7:31**
